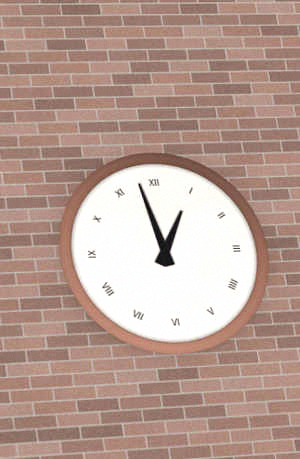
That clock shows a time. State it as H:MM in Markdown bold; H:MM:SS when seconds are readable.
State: **12:58**
